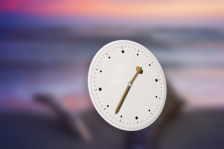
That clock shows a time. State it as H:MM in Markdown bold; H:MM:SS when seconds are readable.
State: **1:37**
